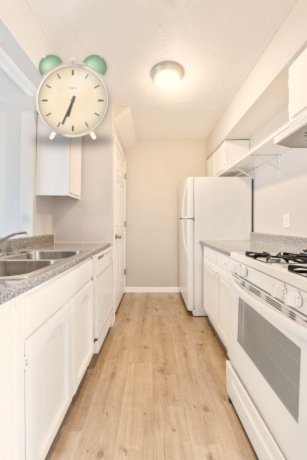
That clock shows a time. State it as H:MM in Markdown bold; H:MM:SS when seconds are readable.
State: **6:34**
